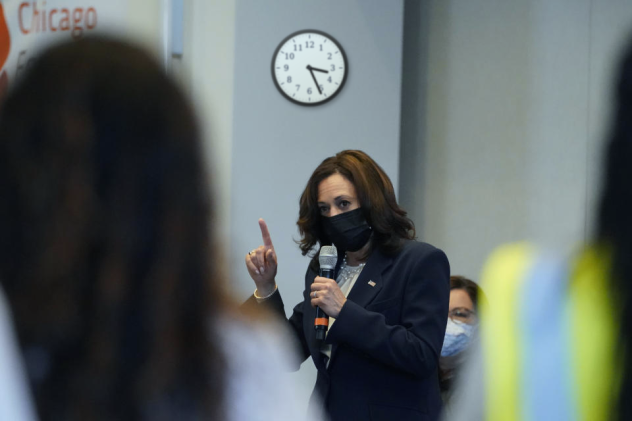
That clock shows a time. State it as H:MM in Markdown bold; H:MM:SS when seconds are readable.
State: **3:26**
